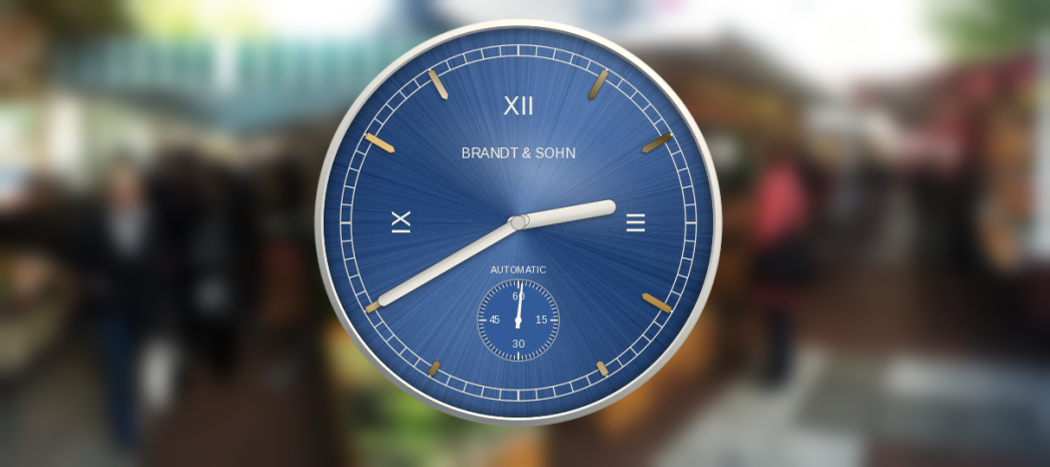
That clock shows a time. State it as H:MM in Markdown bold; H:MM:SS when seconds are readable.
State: **2:40:01**
